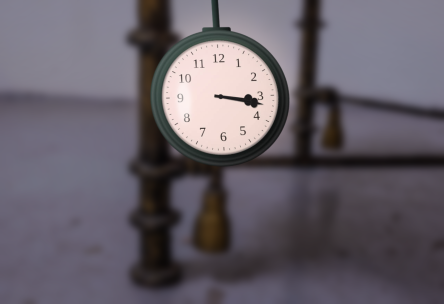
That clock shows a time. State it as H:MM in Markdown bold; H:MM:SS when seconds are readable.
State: **3:17**
